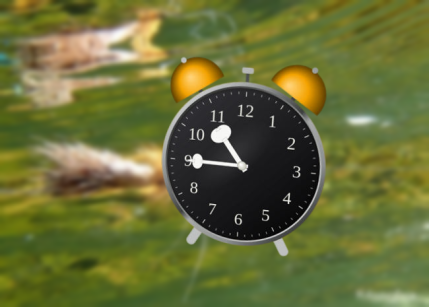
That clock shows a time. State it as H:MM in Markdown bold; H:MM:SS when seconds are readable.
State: **10:45**
